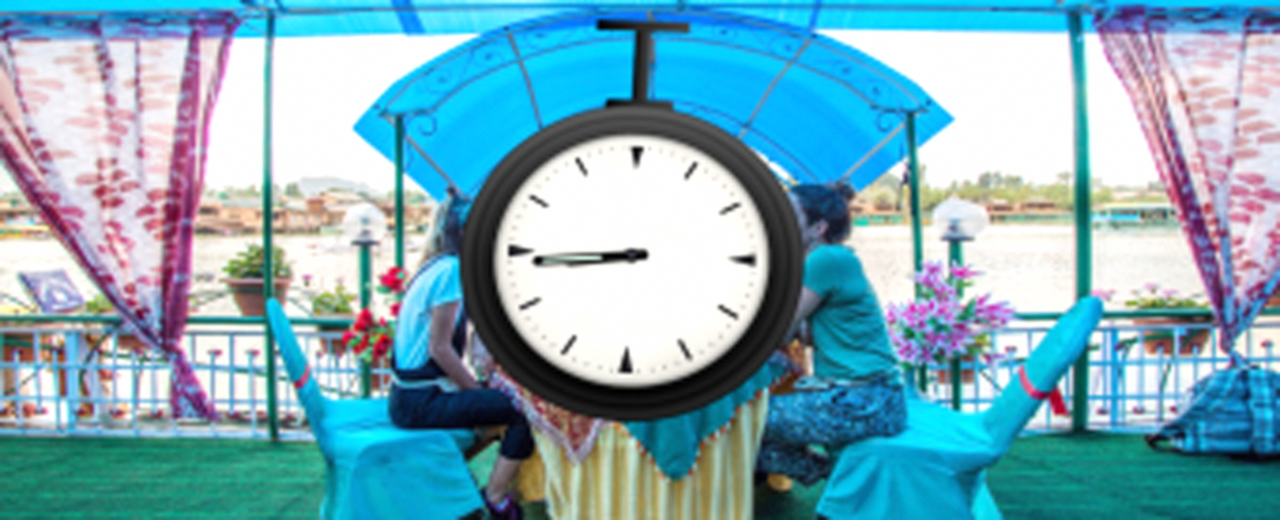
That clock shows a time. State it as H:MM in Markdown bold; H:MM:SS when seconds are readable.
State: **8:44**
